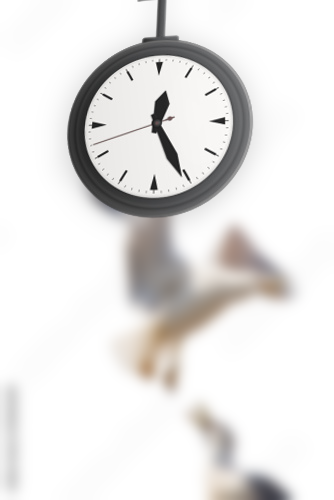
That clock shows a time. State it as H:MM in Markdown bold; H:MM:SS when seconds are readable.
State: **12:25:42**
